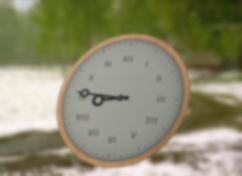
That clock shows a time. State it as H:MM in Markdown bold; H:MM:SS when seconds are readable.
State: **8:46**
